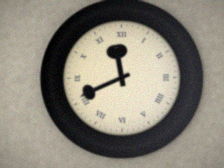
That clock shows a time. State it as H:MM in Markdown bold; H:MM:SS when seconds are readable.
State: **11:41**
